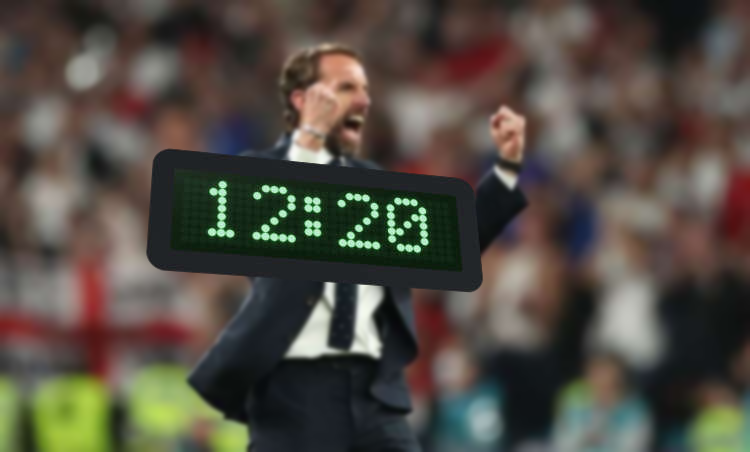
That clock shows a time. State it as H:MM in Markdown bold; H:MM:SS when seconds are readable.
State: **12:20**
